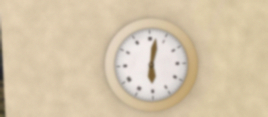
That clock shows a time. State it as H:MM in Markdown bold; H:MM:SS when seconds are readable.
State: **6:02**
